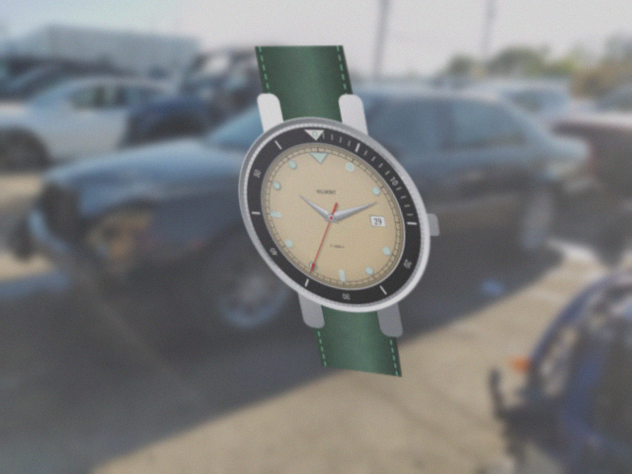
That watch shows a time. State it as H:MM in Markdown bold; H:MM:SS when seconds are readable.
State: **10:11:35**
